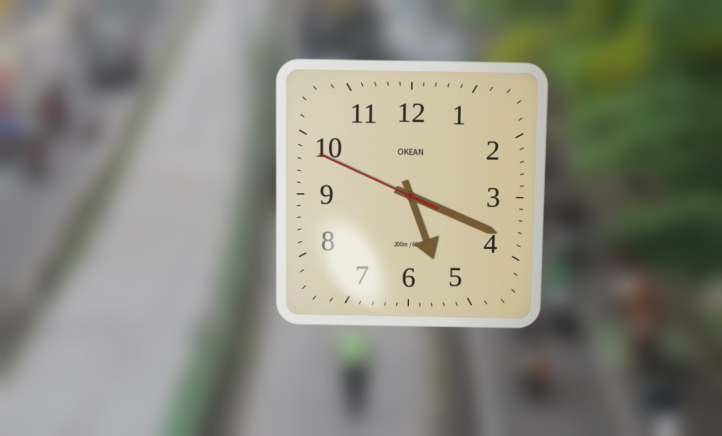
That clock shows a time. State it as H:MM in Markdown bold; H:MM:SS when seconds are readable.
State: **5:18:49**
